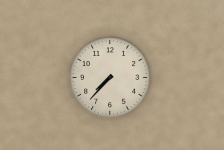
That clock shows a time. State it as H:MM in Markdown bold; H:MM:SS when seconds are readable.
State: **7:37**
